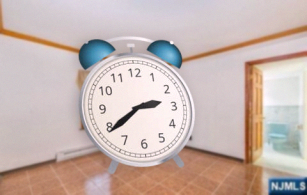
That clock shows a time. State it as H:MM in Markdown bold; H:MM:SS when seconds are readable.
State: **2:39**
